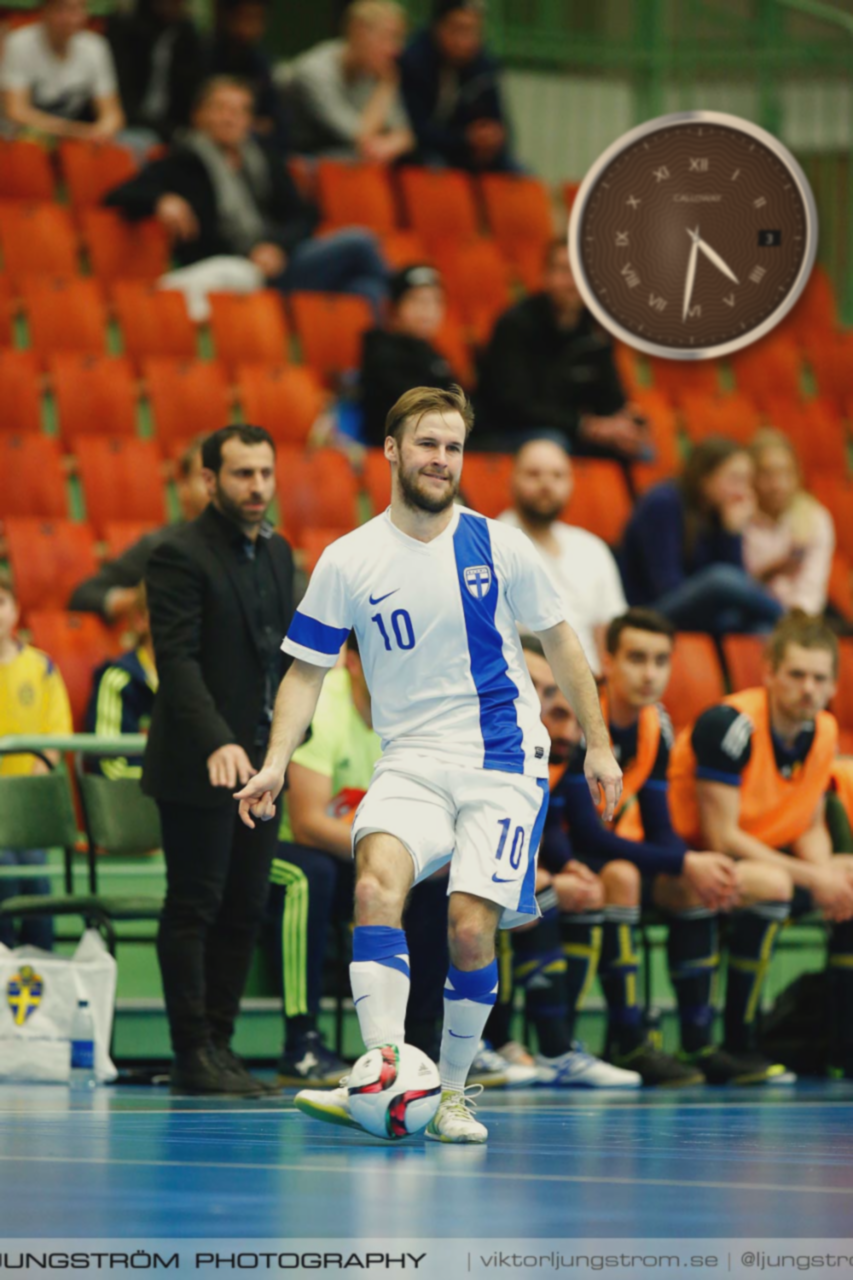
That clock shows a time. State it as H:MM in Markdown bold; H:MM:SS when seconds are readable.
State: **4:31**
